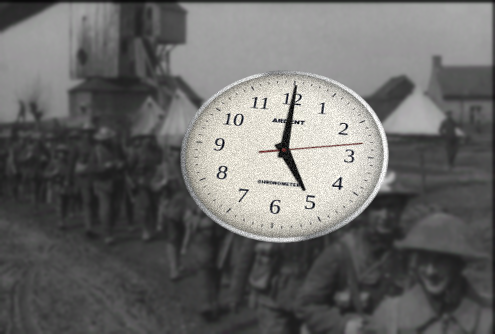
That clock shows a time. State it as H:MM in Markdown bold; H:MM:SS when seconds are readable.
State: **5:00:13**
